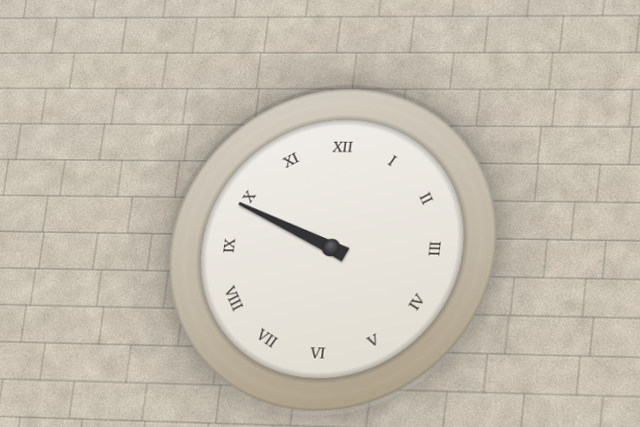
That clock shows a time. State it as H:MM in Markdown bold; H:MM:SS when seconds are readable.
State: **9:49**
